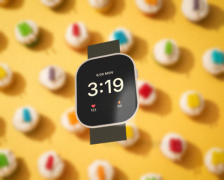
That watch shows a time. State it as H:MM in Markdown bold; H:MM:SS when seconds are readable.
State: **3:19**
